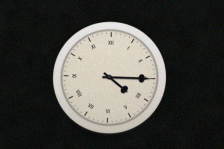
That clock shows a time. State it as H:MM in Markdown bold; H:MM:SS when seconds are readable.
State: **4:15**
